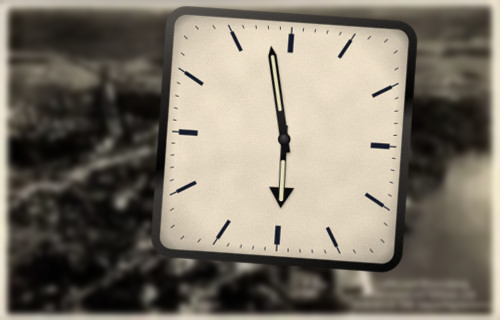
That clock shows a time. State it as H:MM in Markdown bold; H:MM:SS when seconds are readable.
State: **5:58**
